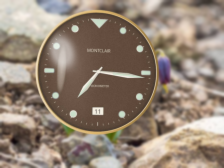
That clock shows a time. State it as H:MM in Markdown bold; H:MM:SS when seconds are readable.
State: **7:16**
